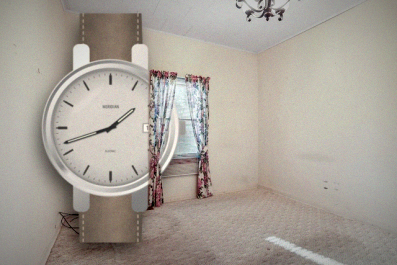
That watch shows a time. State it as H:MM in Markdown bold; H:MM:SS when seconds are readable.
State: **1:42**
